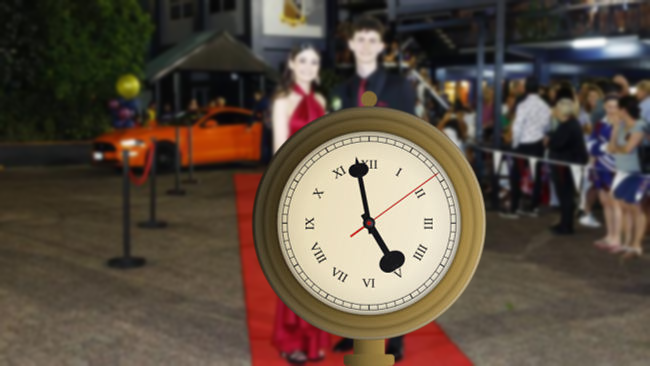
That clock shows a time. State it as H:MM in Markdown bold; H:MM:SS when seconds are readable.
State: **4:58:09**
